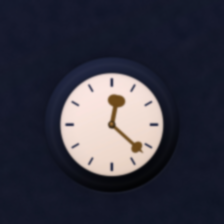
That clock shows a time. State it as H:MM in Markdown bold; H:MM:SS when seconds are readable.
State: **12:22**
